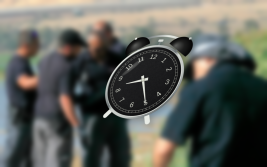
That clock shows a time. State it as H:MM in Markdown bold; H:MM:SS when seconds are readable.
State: **8:25**
